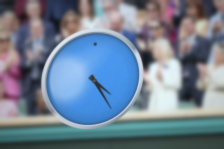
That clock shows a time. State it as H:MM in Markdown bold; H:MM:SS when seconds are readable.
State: **4:25**
